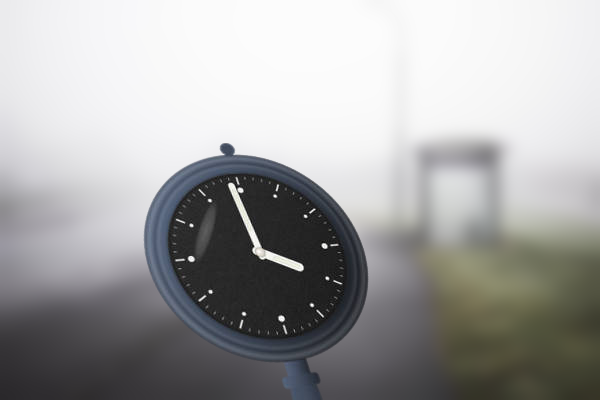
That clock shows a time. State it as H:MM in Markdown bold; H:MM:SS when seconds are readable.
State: **3:59**
